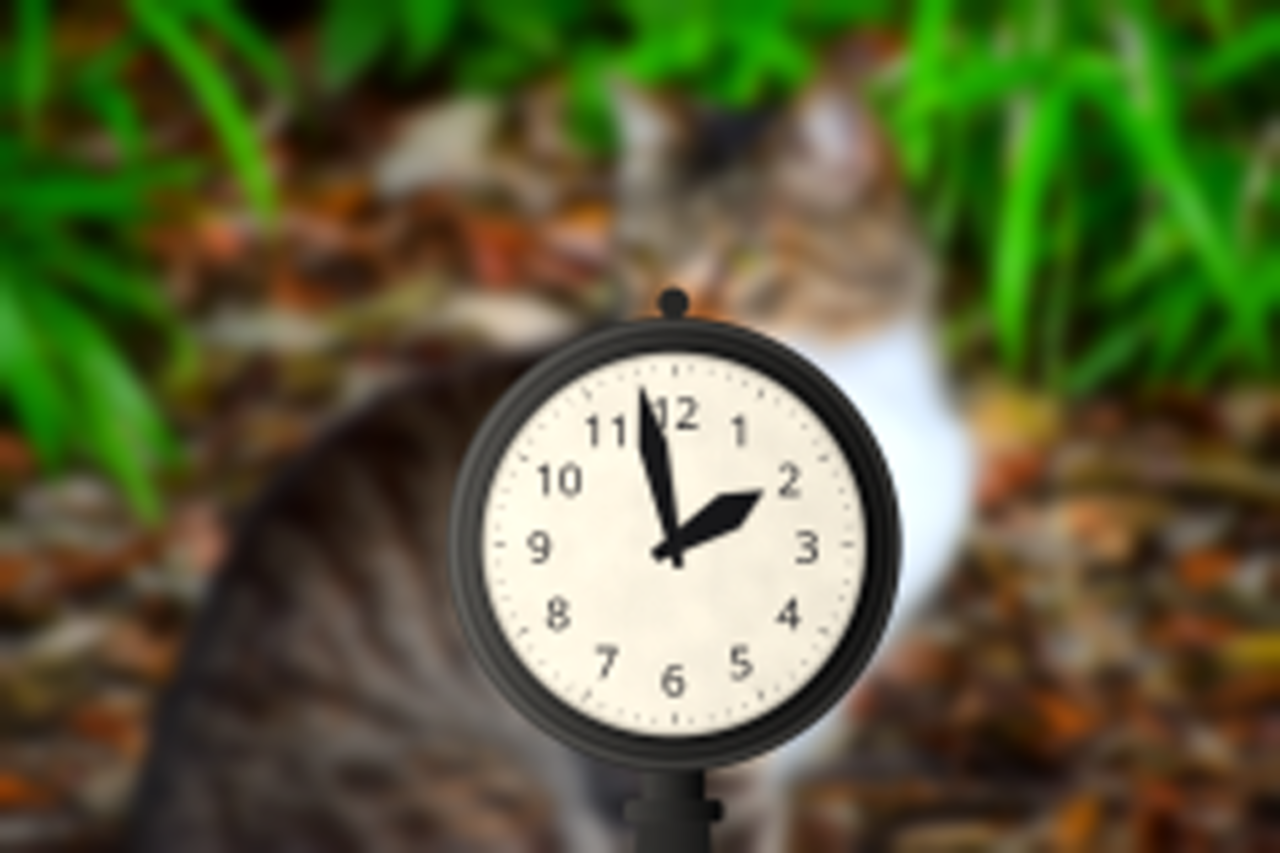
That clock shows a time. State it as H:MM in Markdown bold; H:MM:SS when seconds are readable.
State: **1:58**
